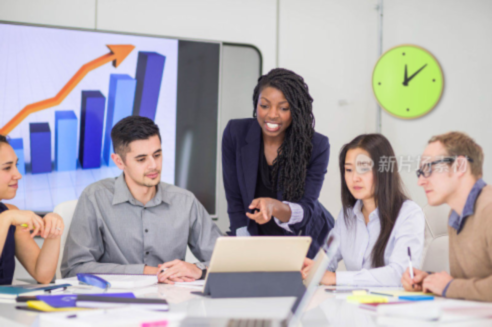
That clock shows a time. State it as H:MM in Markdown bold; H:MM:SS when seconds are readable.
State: **12:09**
